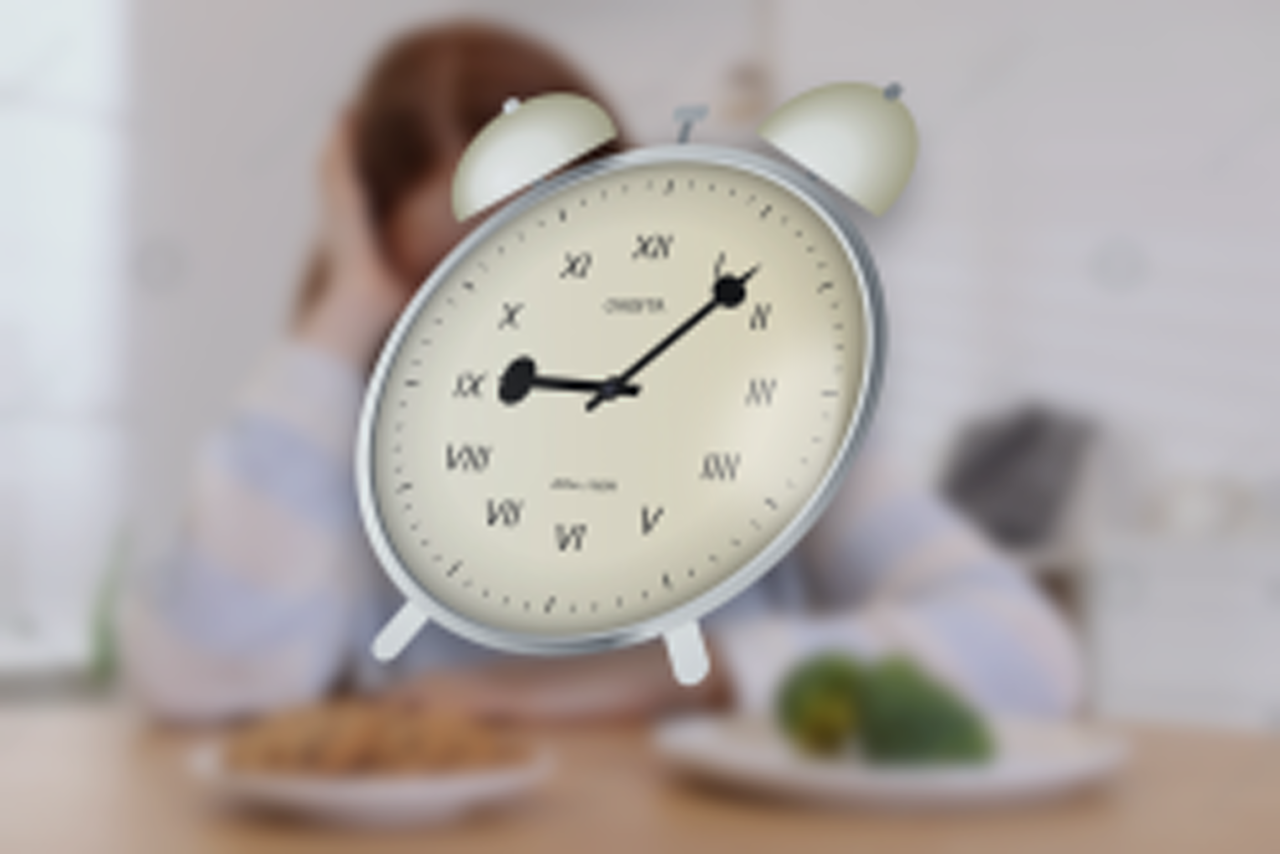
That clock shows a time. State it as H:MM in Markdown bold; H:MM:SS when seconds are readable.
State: **9:07**
